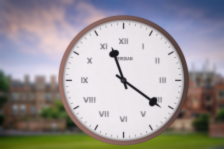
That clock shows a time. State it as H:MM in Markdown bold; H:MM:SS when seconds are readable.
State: **11:21**
